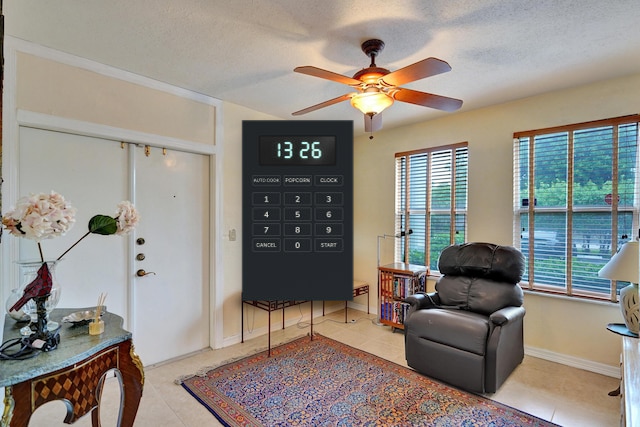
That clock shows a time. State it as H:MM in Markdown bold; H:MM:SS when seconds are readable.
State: **13:26**
